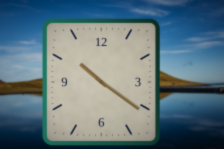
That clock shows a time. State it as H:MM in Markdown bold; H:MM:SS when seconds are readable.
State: **10:21**
